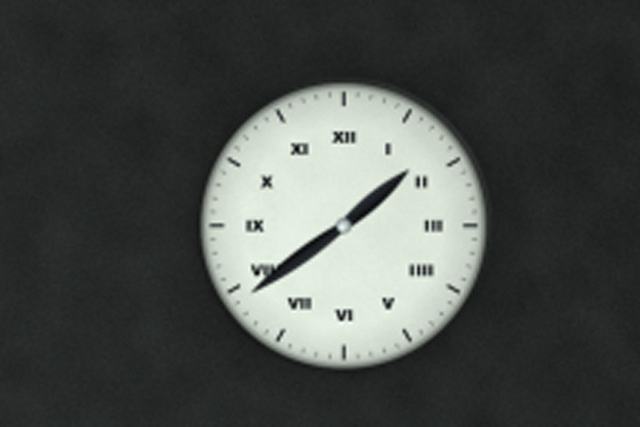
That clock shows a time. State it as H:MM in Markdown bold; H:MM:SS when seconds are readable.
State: **1:39**
